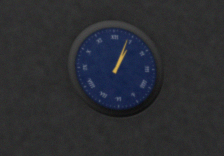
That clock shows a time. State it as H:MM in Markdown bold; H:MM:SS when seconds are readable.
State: **1:04**
